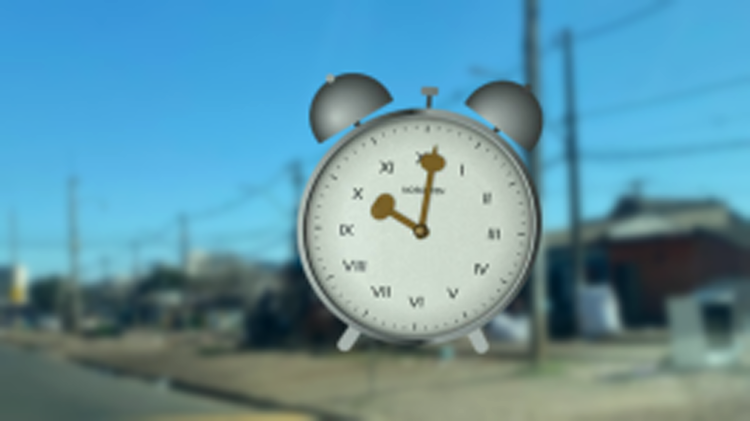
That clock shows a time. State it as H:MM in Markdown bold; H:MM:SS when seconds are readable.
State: **10:01**
